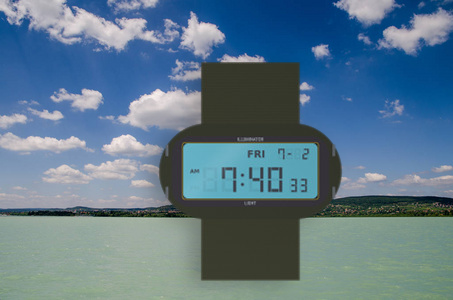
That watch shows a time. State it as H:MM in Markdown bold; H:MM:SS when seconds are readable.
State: **7:40:33**
